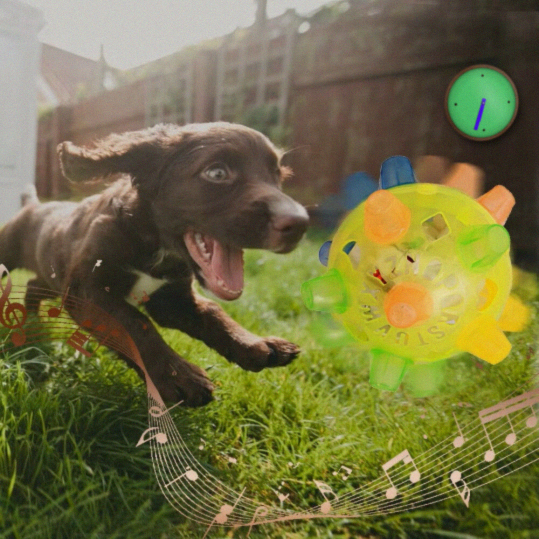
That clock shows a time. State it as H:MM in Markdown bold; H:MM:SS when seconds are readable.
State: **6:33**
